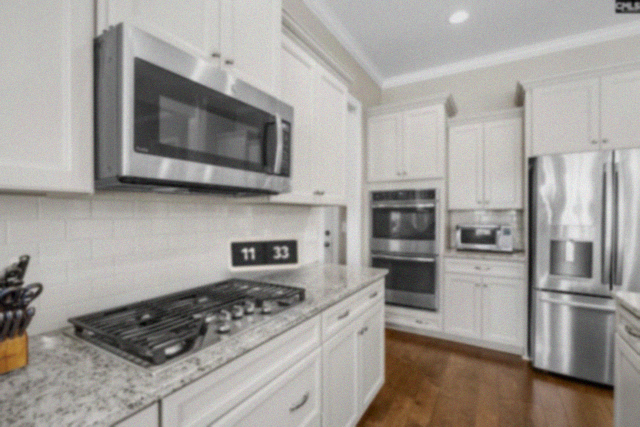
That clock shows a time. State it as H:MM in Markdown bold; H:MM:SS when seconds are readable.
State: **11:33**
